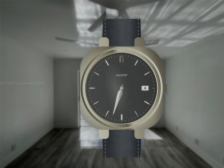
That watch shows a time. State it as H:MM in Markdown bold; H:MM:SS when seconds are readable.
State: **6:33**
